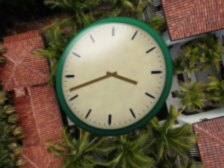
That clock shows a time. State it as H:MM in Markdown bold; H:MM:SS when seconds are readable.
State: **3:42**
